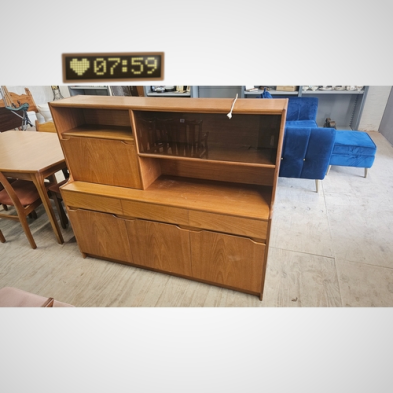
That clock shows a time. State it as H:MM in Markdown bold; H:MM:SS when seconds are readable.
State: **7:59**
